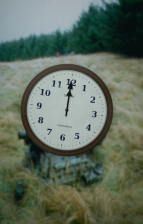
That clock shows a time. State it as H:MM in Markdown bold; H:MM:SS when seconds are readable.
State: **12:00**
